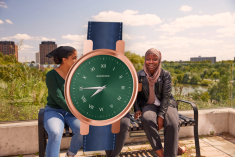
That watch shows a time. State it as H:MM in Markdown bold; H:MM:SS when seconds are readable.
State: **7:45**
